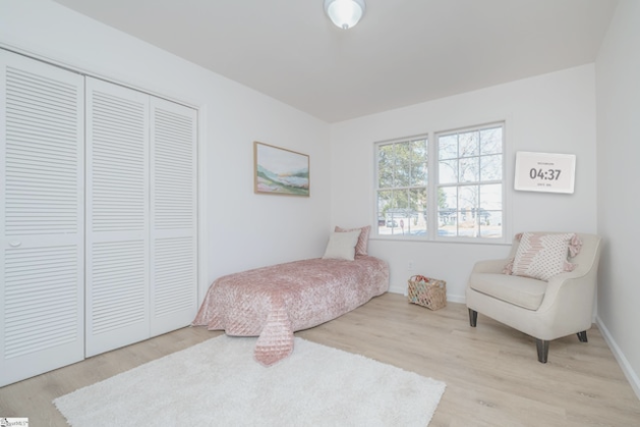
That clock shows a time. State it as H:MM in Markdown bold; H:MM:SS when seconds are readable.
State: **4:37**
